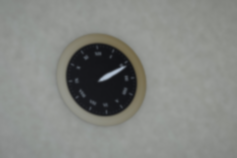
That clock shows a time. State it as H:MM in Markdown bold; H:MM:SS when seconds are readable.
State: **2:11**
